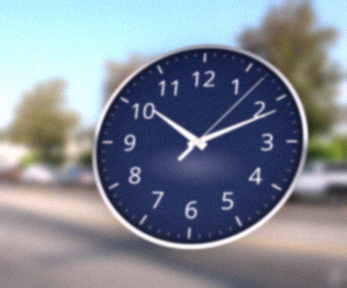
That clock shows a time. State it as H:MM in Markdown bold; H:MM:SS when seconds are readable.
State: **10:11:07**
